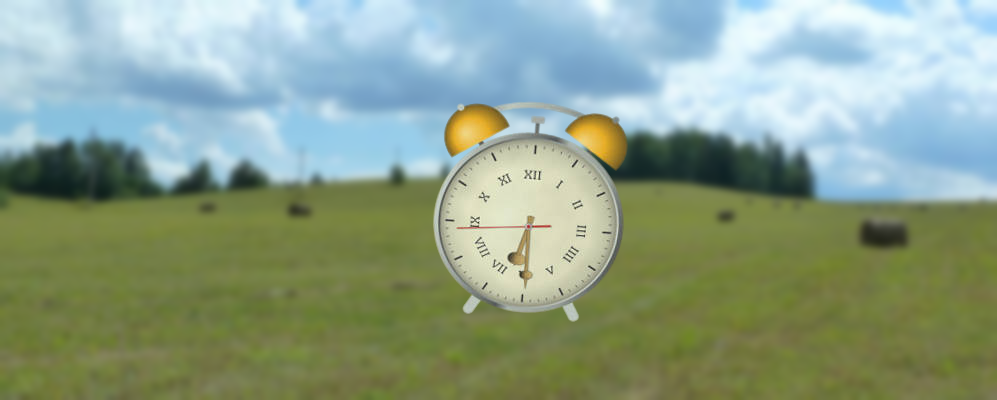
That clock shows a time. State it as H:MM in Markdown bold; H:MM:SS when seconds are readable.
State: **6:29:44**
